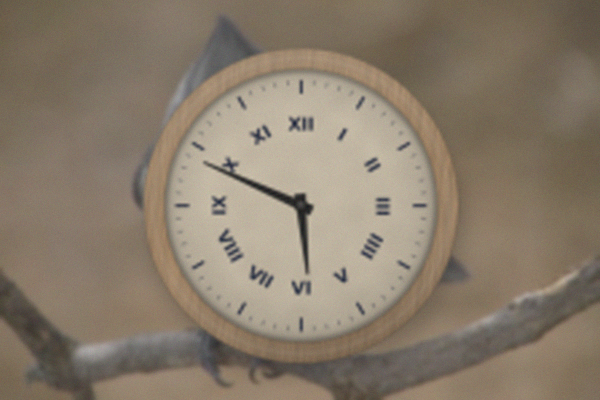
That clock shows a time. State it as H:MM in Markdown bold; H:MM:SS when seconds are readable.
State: **5:49**
